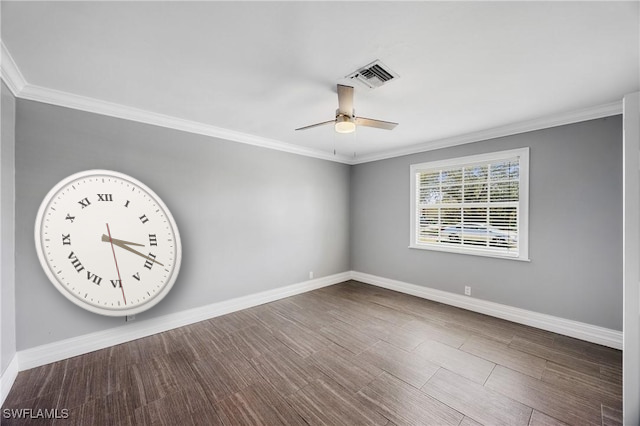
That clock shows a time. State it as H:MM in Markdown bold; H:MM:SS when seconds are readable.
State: **3:19:29**
